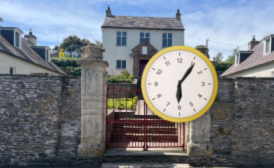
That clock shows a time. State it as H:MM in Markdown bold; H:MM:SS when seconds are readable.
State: **6:06**
